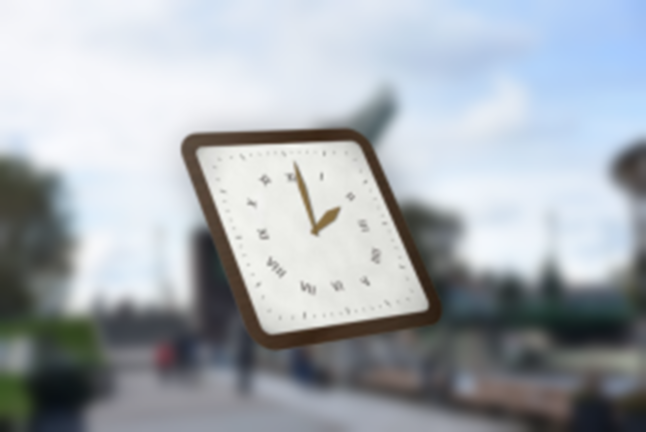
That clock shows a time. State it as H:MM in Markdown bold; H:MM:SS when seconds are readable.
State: **2:01**
